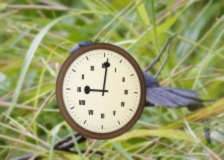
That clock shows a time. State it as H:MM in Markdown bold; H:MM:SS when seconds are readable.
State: **9:01**
